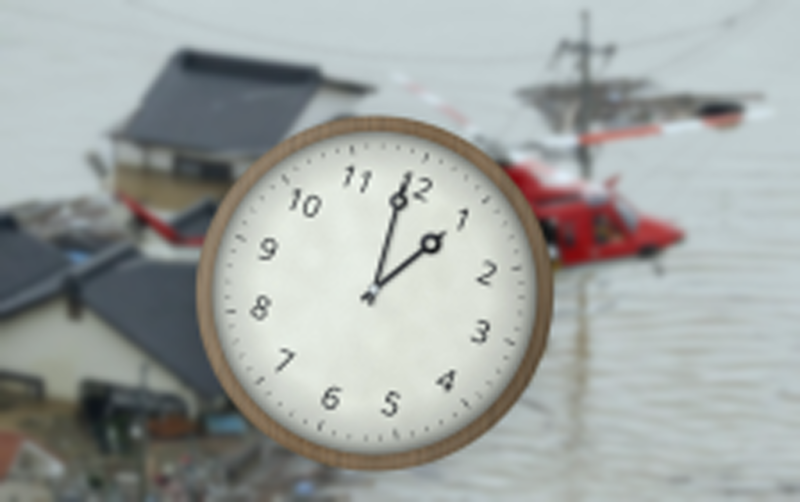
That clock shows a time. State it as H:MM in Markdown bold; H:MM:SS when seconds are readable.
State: **12:59**
